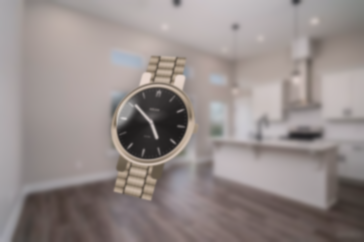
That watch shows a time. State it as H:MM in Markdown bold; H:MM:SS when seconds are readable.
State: **4:51**
